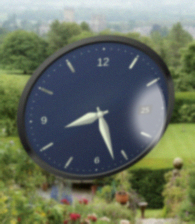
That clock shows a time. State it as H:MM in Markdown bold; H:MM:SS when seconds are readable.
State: **8:27**
